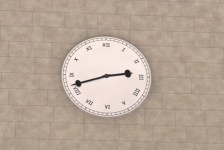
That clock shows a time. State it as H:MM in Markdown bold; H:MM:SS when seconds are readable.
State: **2:42**
